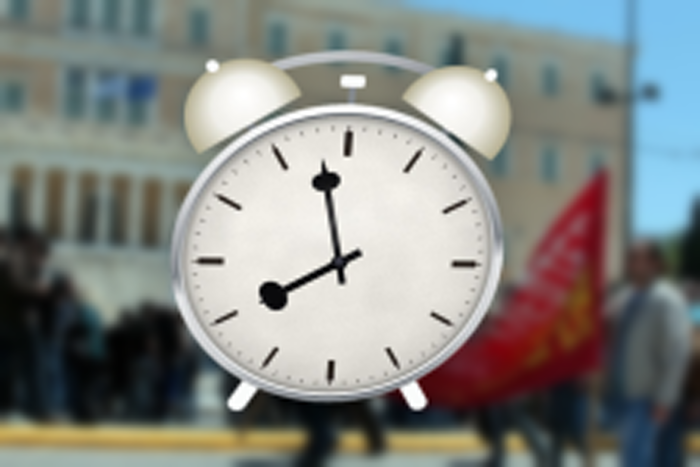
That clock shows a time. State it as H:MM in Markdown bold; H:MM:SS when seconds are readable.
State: **7:58**
